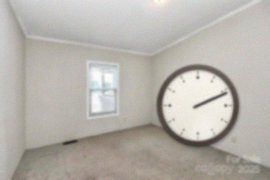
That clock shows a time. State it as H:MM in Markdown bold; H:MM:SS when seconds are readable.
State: **2:11**
